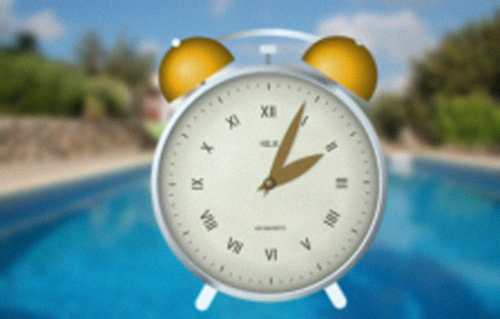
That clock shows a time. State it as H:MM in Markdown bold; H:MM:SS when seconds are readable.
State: **2:04**
